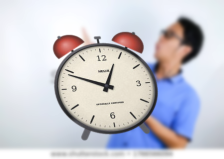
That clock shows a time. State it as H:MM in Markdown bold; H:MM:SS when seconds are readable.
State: **12:49**
